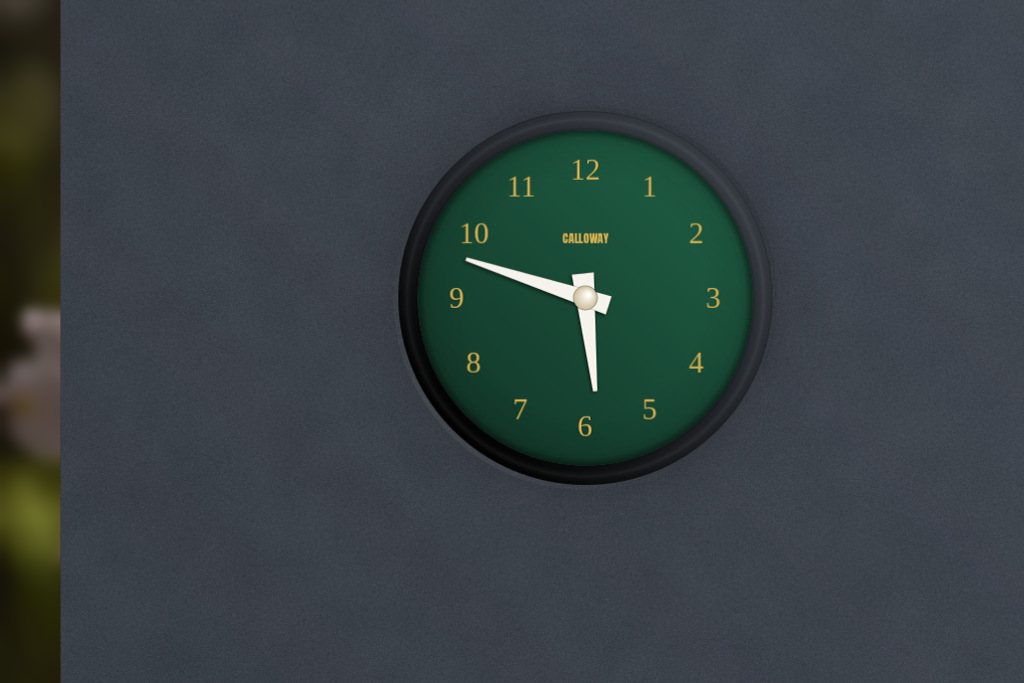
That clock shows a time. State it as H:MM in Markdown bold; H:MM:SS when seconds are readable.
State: **5:48**
